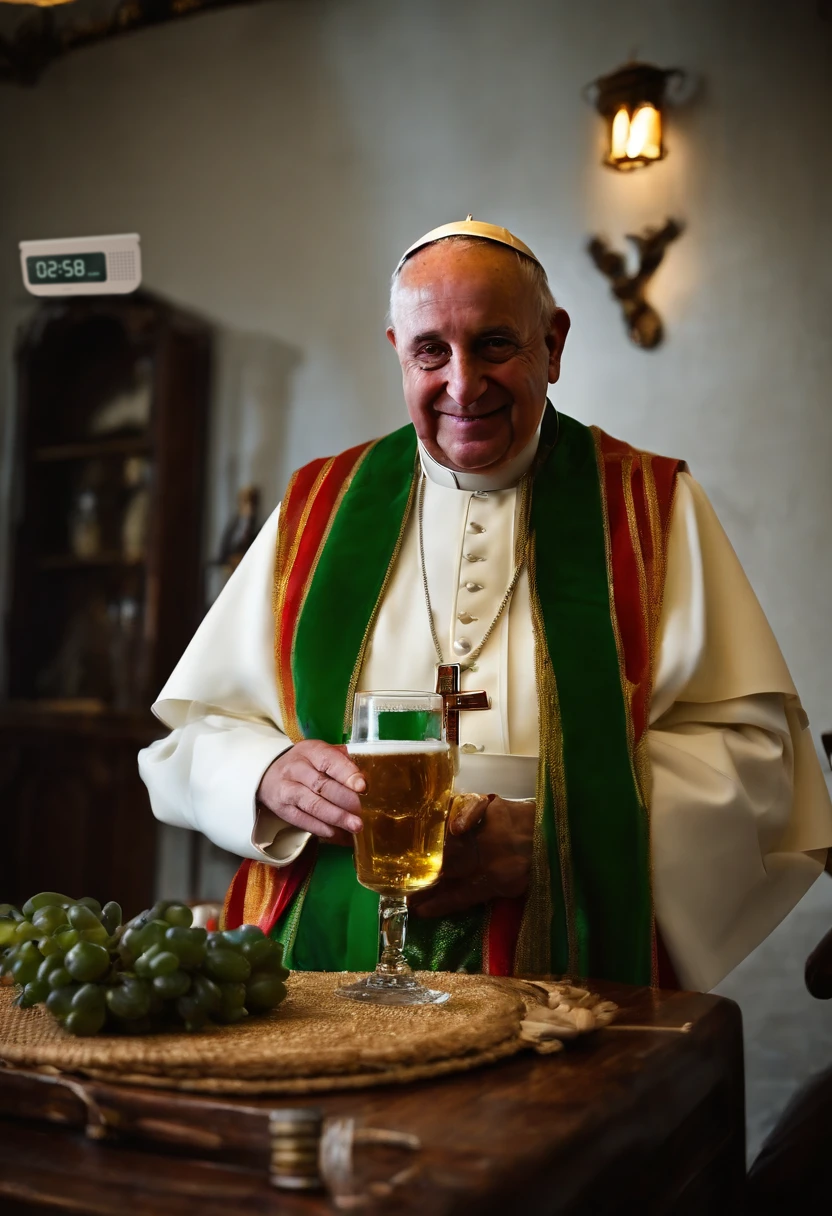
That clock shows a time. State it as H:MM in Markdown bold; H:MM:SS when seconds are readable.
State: **2:58**
